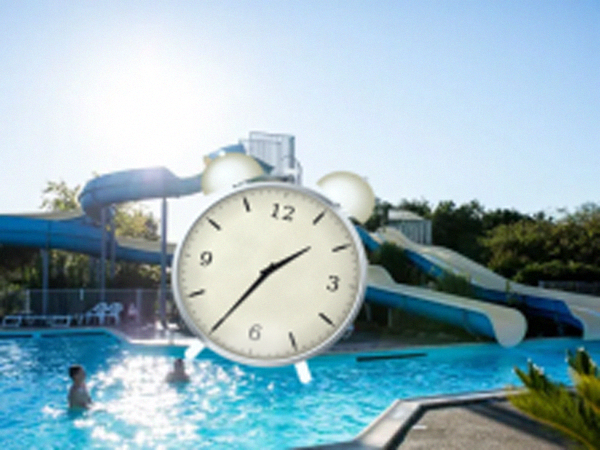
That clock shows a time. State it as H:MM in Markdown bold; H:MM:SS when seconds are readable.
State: **1:35**
